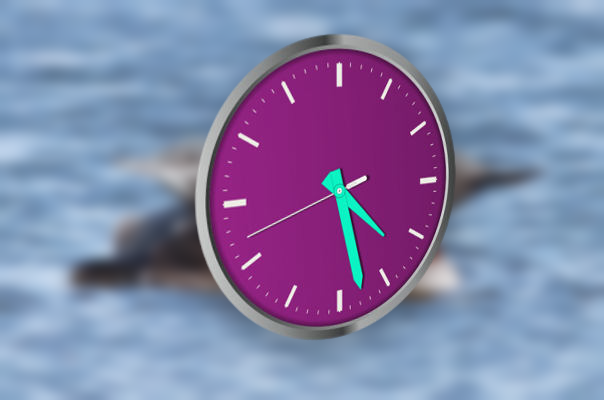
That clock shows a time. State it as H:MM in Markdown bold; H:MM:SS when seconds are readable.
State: **4:27:42**
